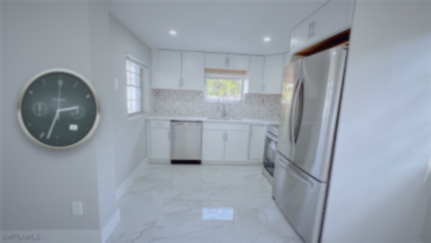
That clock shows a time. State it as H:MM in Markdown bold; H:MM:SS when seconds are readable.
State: **2:33**
